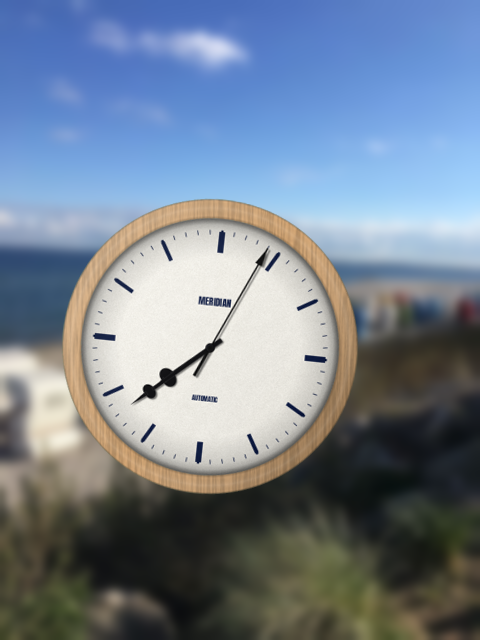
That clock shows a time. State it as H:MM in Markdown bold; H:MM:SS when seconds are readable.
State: **7:38:04**
